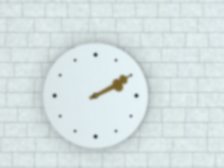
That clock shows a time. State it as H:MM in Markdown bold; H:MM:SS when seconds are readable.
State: **2:10**
